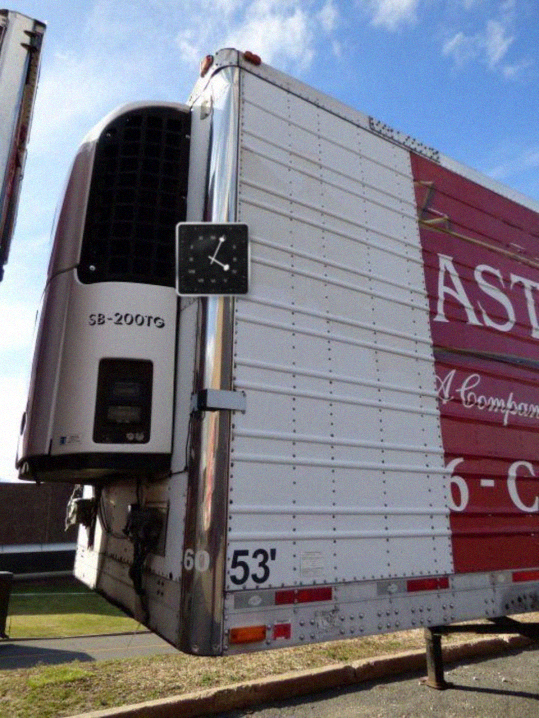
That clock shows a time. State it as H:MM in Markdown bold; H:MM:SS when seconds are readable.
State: **4:04**
